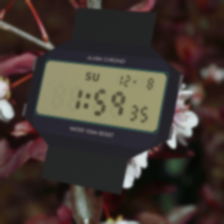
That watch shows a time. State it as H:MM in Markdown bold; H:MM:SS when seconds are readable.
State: **1:59:35**
